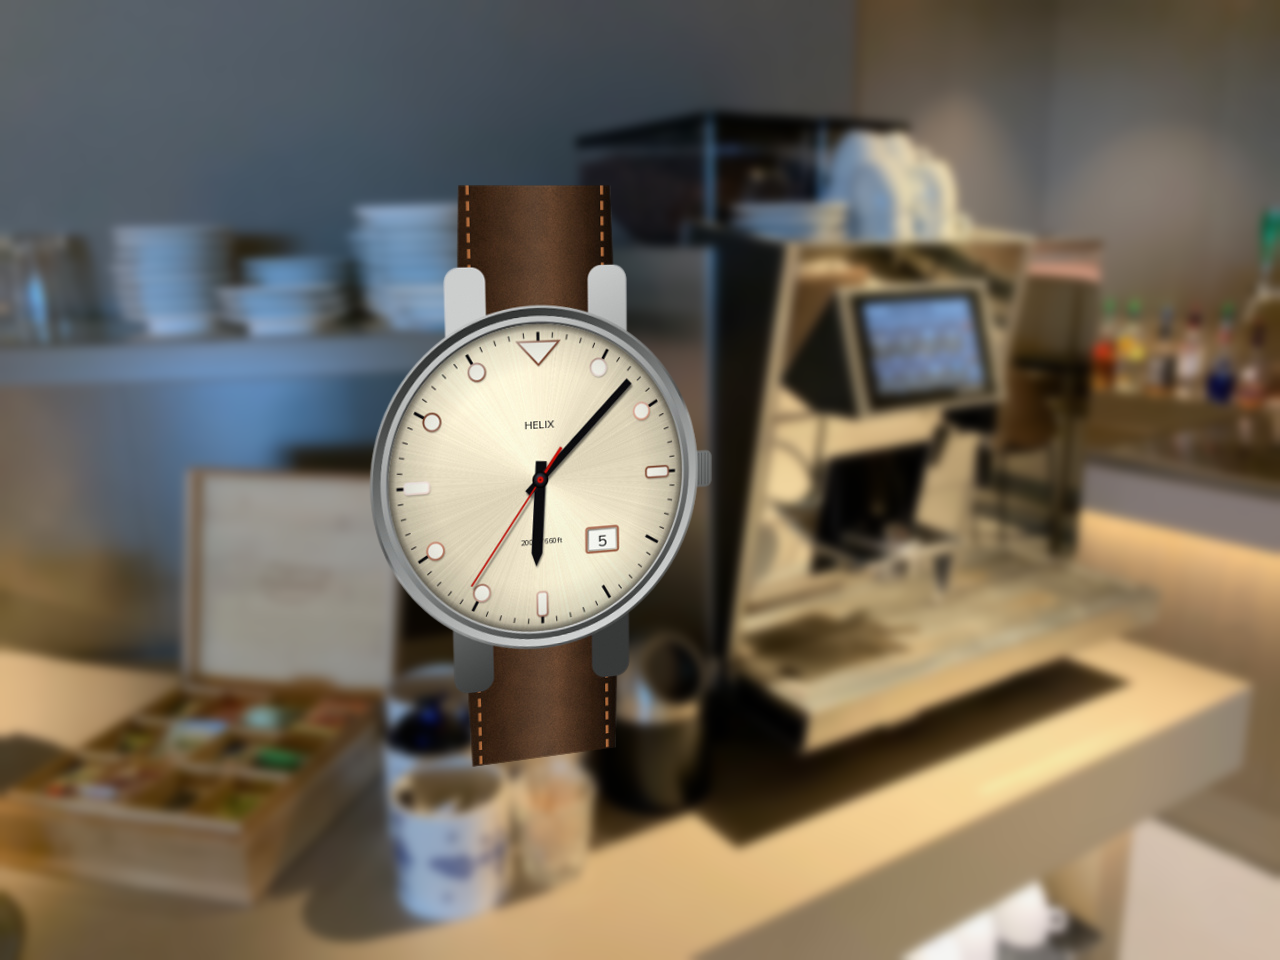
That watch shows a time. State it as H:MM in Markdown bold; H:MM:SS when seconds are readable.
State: **6:07:36**
